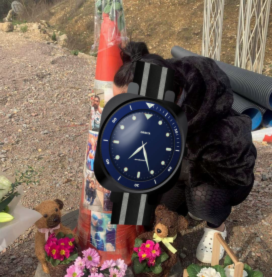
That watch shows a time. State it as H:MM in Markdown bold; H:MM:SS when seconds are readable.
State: **7:26**
